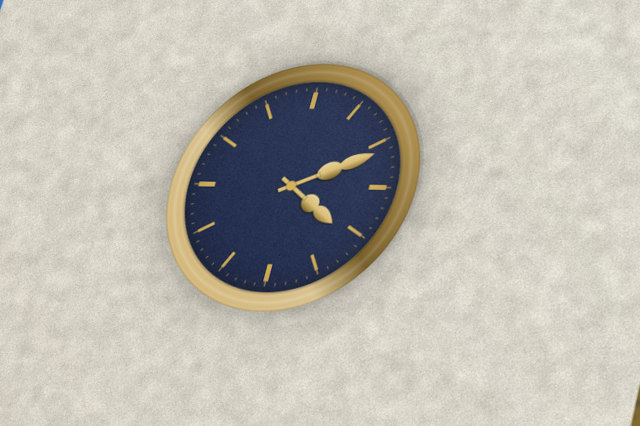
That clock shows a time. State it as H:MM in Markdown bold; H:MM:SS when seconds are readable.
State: **4:11**
